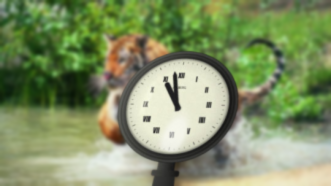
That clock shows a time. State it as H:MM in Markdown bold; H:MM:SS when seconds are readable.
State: **10:58**
